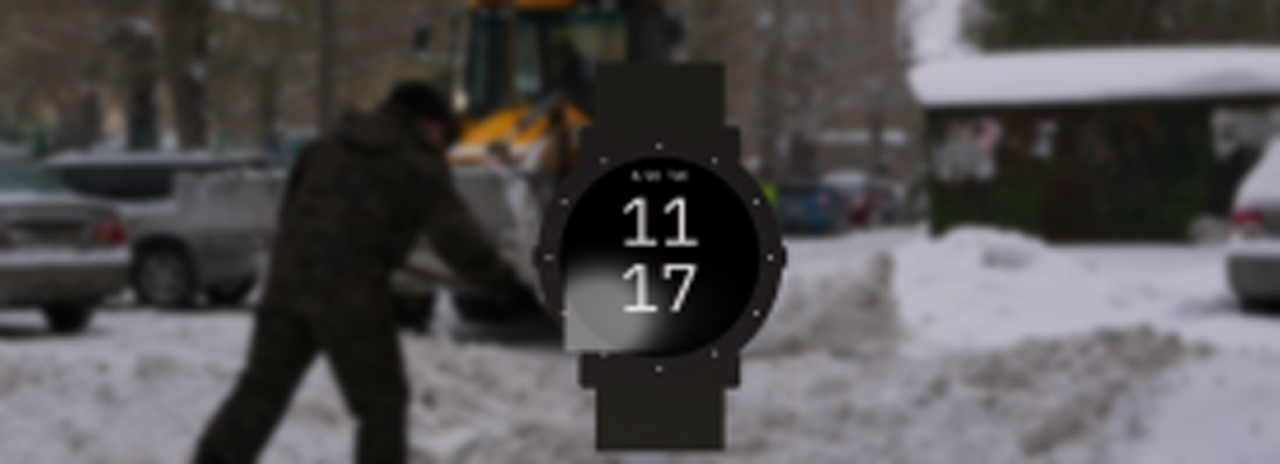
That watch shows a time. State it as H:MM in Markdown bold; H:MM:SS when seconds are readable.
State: **11:17**
